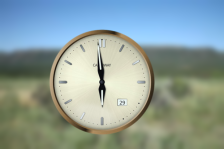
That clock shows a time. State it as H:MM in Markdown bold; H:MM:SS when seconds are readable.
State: **5:59**
